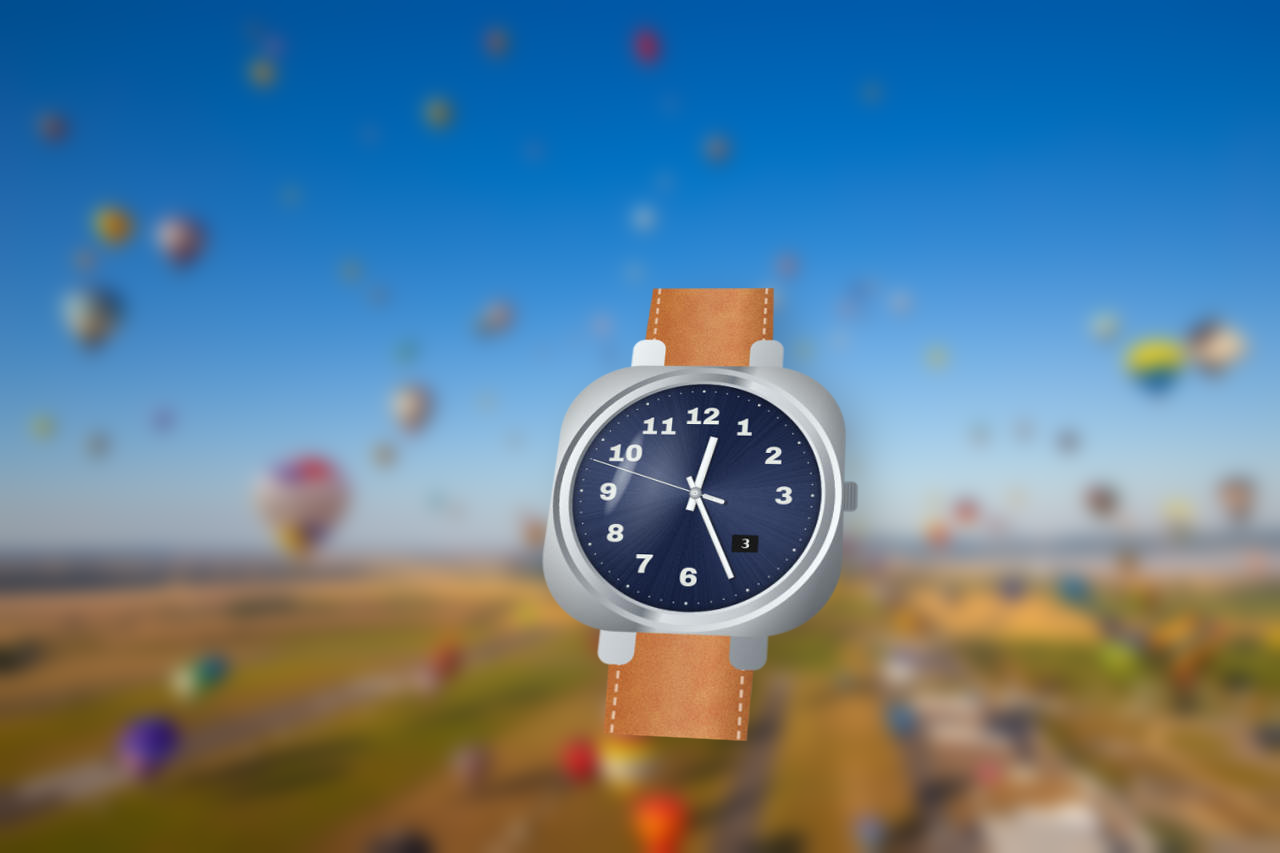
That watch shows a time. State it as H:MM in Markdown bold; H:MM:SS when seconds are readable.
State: **12:25:48**
